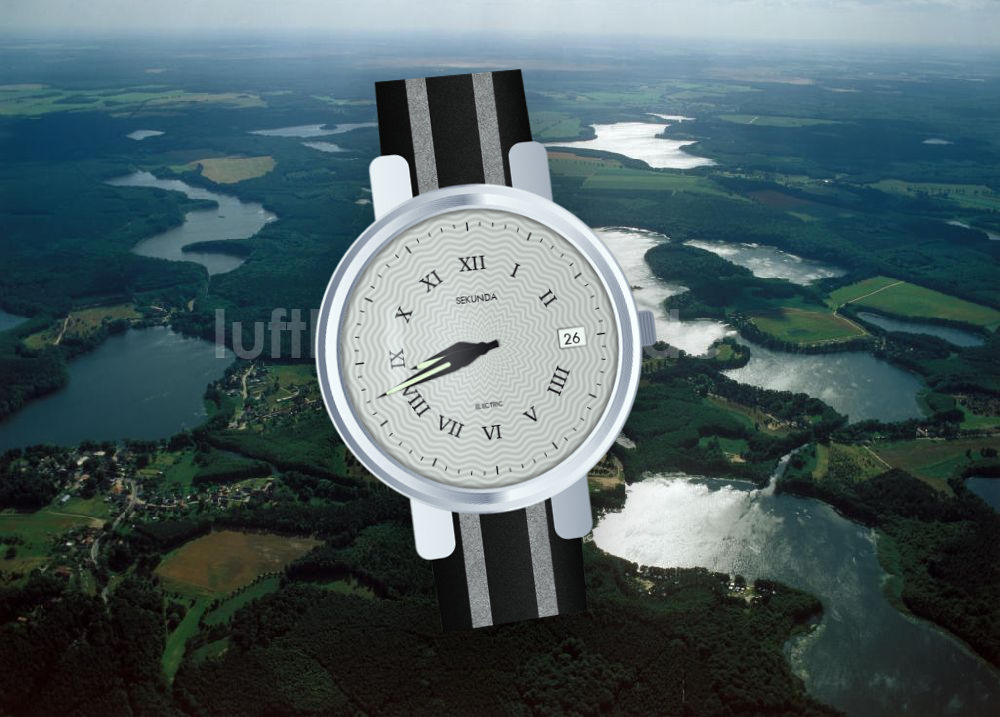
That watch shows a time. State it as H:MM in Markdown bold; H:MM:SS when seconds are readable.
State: **8:42**
